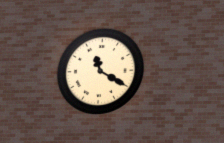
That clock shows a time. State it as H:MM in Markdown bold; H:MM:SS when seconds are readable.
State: **11:20**
